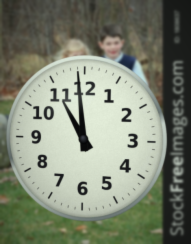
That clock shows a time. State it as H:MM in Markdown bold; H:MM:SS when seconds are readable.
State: **10:59**
